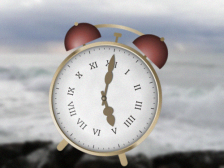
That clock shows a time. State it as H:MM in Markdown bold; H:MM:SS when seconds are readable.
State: **5:00**
